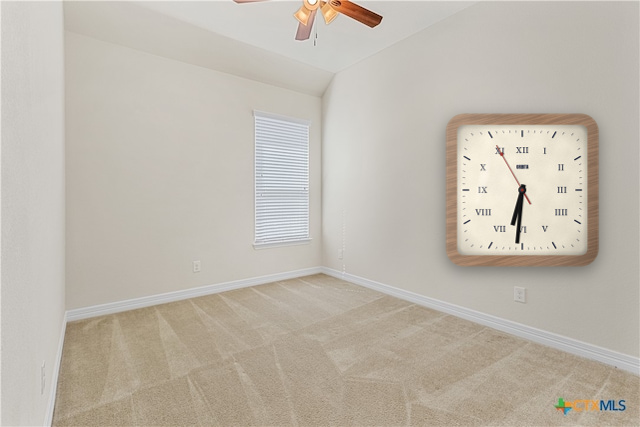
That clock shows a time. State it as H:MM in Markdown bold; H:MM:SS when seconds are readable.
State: **6:30:55**
